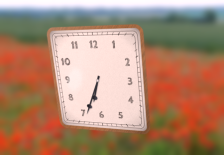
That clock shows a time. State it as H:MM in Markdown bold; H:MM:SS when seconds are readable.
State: **6:34**
